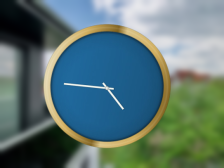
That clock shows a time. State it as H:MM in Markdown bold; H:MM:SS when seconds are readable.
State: **4:46**
